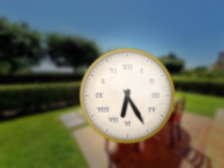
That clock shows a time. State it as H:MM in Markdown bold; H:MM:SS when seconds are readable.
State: **6:25**
